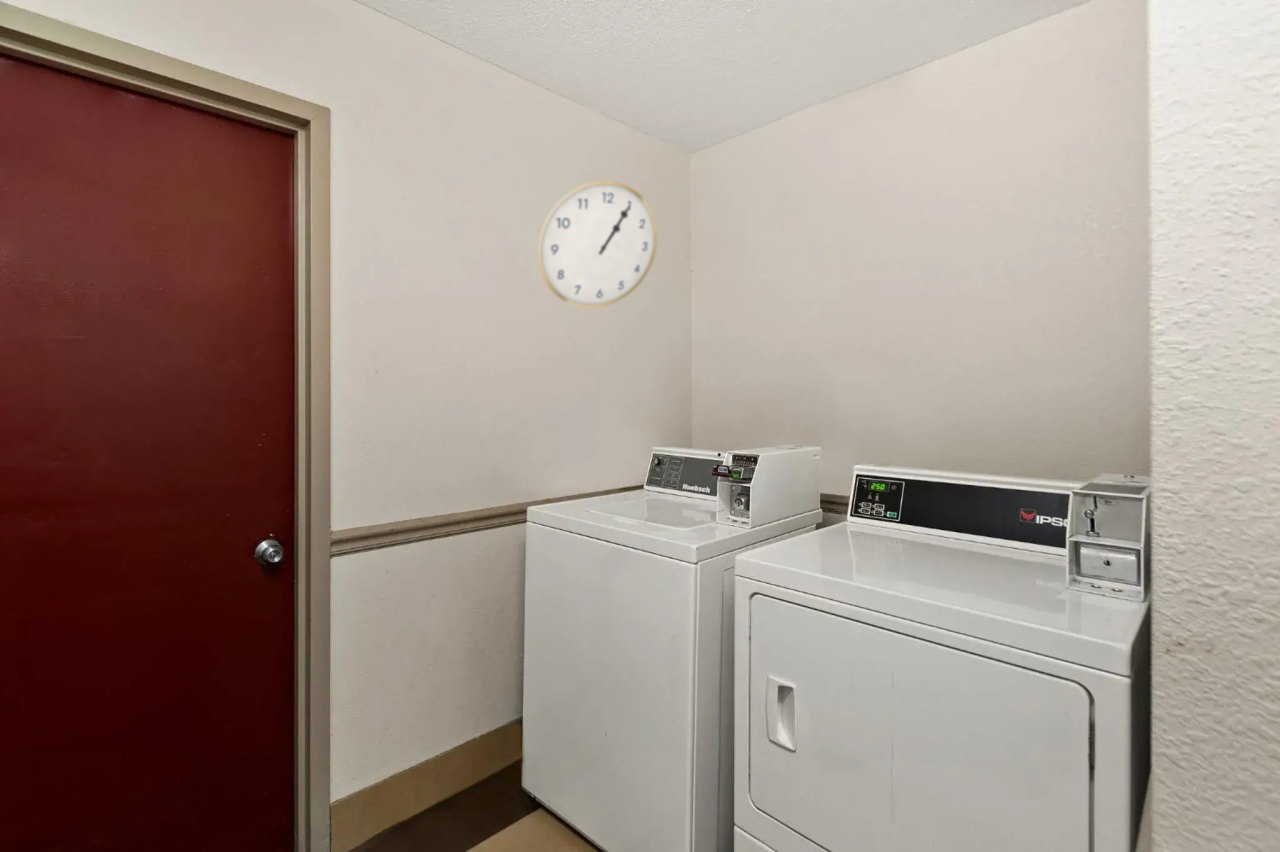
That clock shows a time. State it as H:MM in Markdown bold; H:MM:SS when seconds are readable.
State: **1:05**
